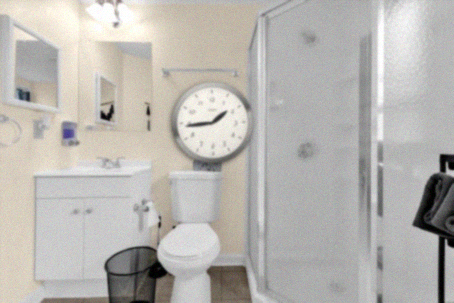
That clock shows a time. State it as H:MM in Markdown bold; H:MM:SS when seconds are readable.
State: **1:44**
